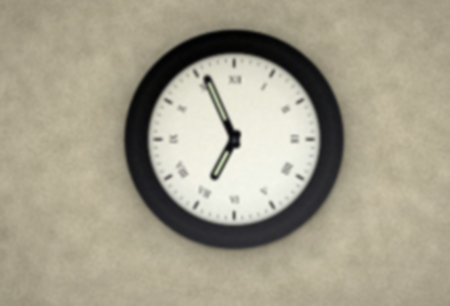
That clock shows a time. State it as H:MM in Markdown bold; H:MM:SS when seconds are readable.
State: **6:56**
